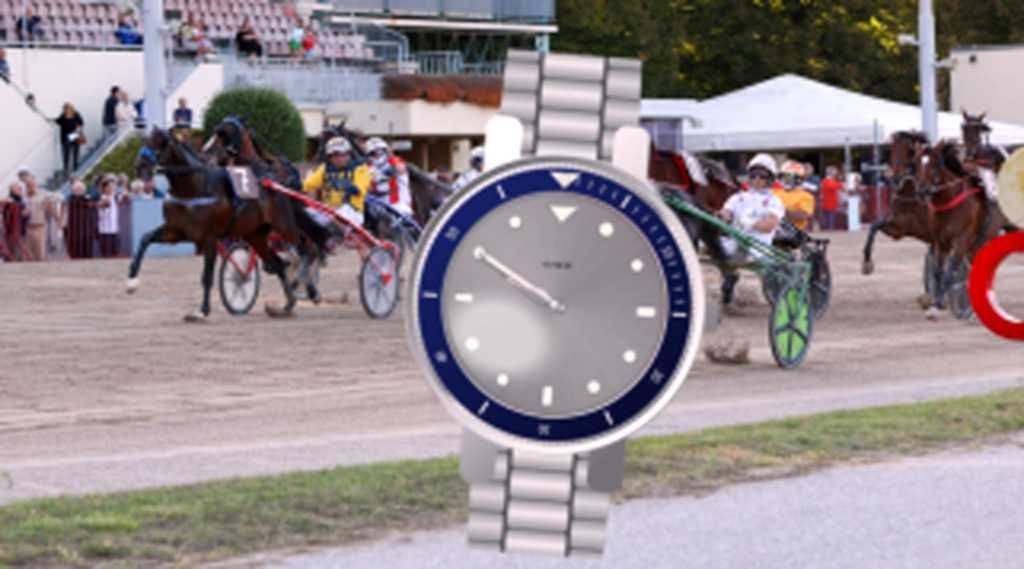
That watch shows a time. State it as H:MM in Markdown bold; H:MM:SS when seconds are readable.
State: **9:50**
